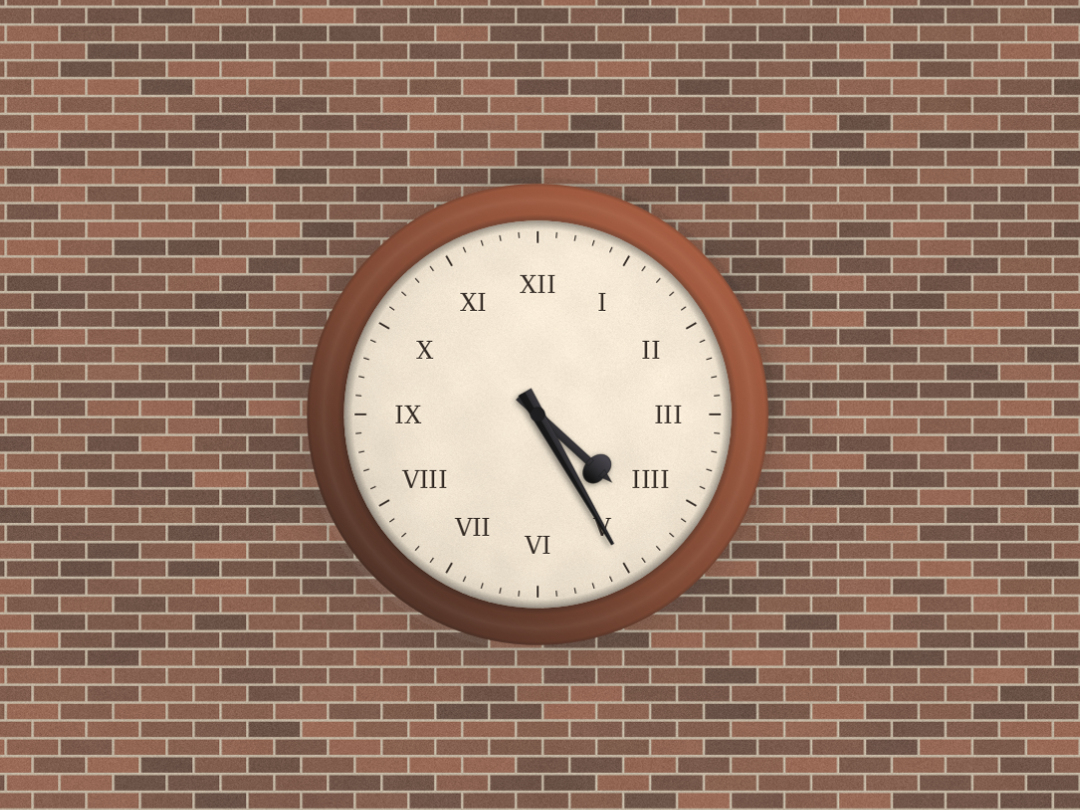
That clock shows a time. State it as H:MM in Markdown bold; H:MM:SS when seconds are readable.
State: **4:25**
